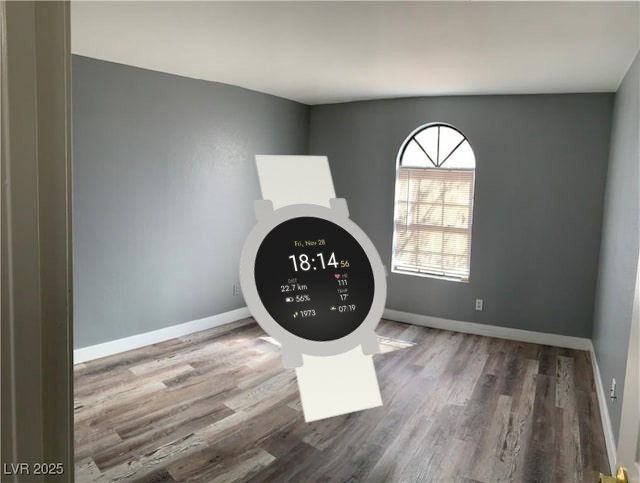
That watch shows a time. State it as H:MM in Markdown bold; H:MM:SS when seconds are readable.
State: **18:14:56**
